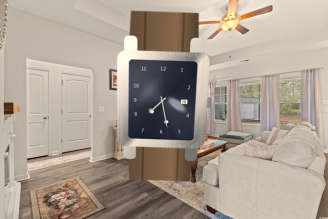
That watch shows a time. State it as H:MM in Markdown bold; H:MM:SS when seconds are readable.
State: **7:28**
